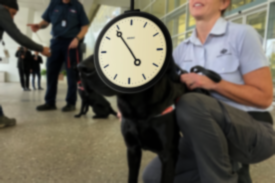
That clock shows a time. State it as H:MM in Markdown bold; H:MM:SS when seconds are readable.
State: **4:54**
